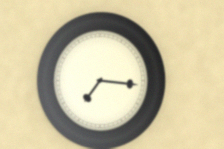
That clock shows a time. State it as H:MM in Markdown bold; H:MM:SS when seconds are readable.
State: **7:16**
